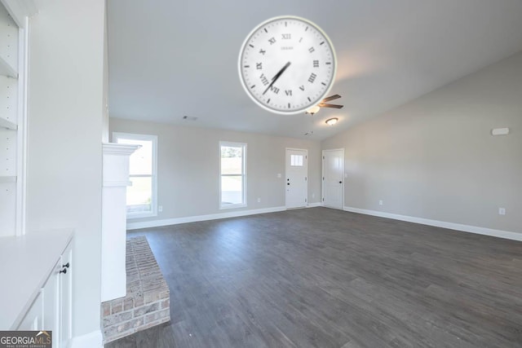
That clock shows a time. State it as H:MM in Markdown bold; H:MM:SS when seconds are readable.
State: **7:37**
